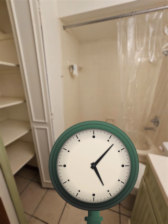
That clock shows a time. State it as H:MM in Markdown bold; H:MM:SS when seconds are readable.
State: **5:07**
